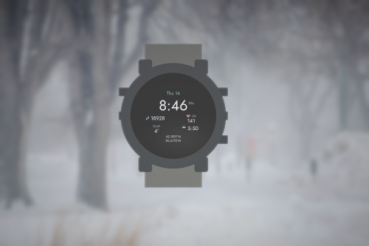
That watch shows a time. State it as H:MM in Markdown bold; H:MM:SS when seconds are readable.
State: **8:46**
